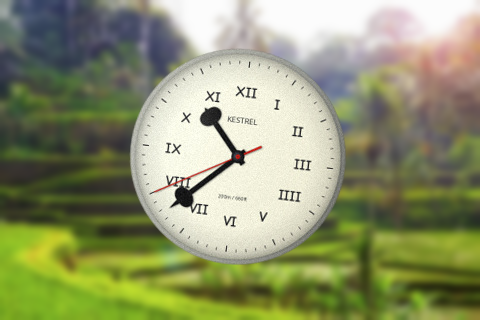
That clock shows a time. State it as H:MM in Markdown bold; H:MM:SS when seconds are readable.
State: **10:37:40**
